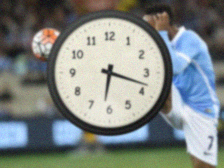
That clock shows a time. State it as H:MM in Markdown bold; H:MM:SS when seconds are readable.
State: **6:18**
